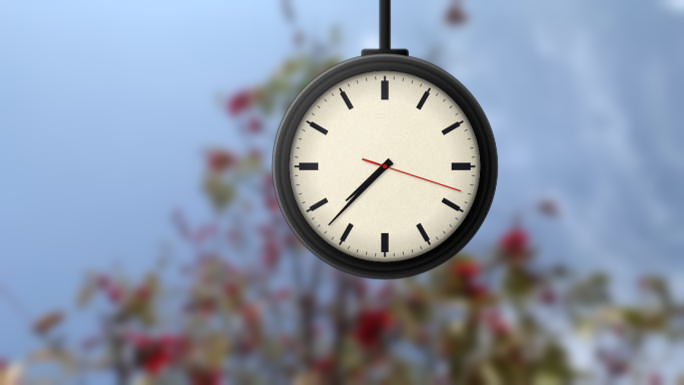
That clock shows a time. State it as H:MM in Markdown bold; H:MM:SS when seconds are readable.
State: **7:37:18**
